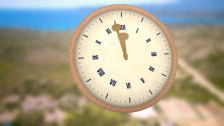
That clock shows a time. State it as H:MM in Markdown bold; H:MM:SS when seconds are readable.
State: **11:58**
